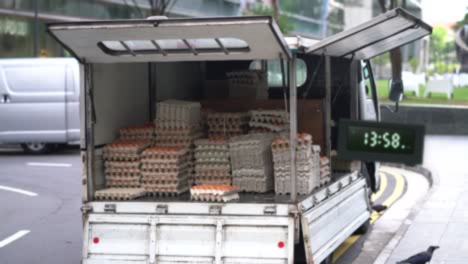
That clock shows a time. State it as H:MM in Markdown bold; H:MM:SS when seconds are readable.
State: **13:58**
